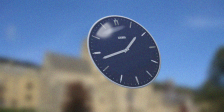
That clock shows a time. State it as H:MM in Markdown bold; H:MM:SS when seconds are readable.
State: **1:43**
